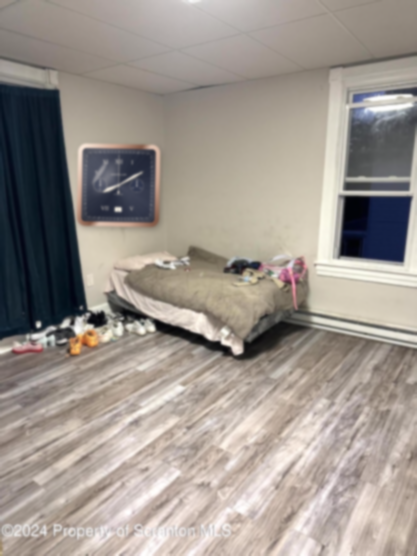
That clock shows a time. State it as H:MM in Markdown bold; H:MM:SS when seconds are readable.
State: **8:10**
